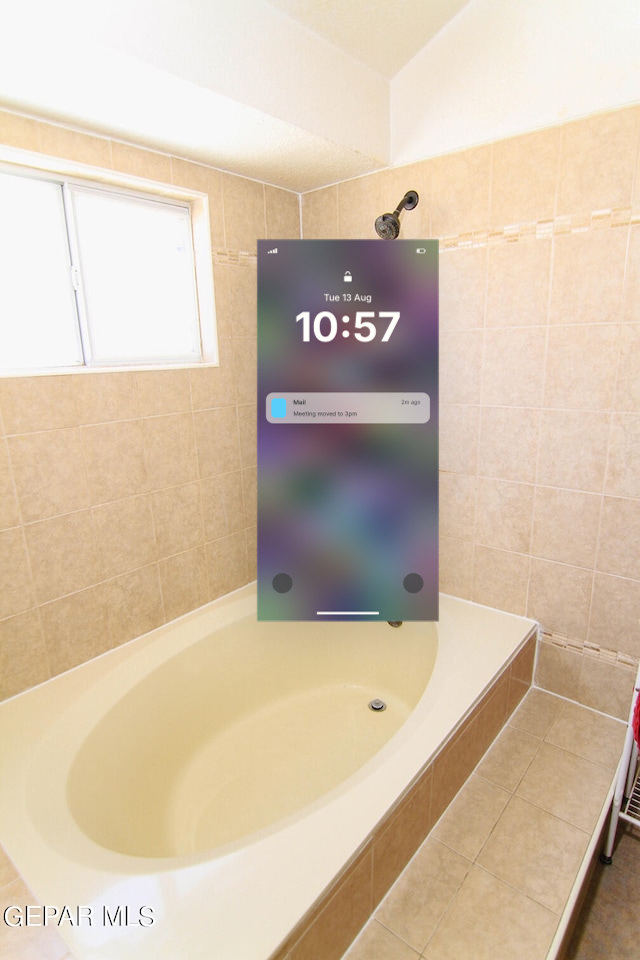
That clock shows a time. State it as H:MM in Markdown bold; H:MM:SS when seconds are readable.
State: **10:57**
